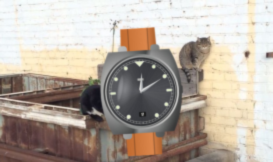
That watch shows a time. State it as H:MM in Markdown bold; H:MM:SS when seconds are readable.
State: **12:10**
